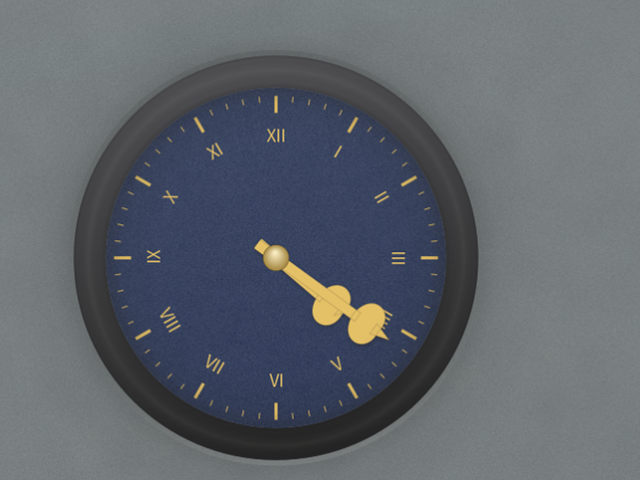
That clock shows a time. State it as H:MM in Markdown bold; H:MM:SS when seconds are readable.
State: **4:21**
